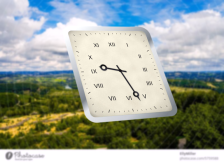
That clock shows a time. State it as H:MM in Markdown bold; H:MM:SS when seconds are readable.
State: **9:27**
